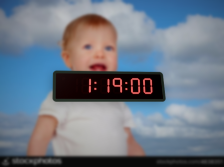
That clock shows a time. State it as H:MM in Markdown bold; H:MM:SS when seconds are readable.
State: **1:19:00**
